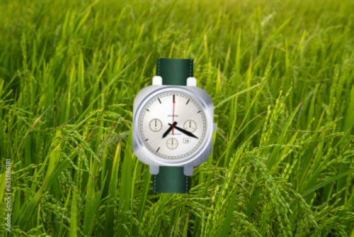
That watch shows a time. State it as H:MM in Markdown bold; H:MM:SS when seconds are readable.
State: **7:19**
